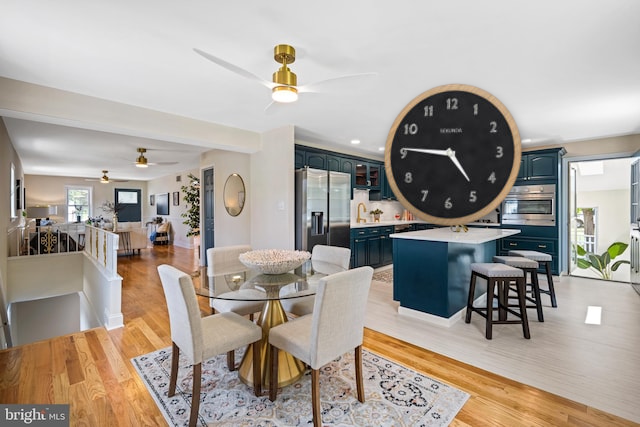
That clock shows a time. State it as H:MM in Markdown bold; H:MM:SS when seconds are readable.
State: **4:46**
